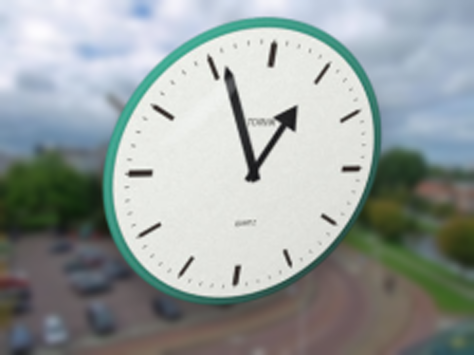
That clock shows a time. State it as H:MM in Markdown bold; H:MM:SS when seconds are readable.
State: **12:56**
